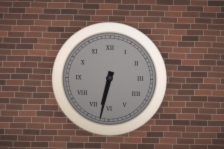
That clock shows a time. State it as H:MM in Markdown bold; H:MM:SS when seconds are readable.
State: **6:32**
